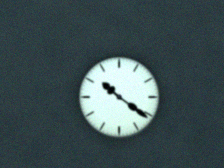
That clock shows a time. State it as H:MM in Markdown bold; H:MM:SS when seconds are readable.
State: **10:21**
